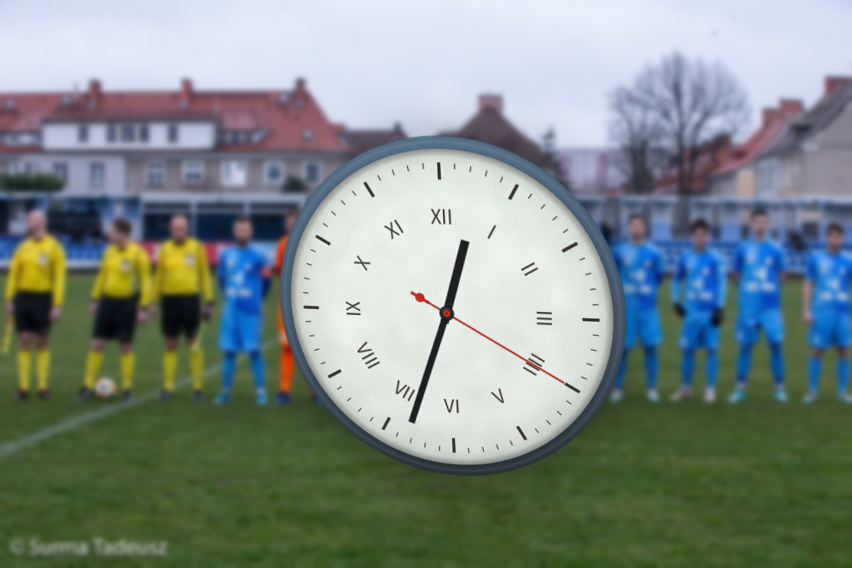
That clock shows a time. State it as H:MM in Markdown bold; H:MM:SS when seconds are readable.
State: **12:33:20**
